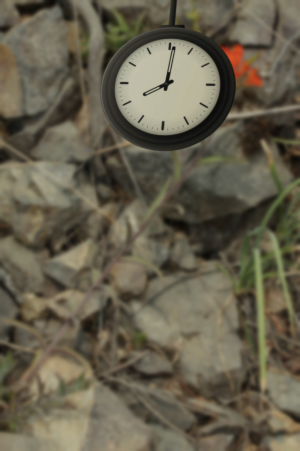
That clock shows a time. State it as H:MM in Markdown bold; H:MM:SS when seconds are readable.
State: **8:01**
